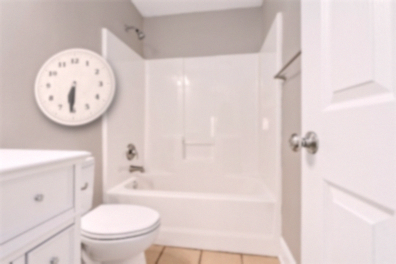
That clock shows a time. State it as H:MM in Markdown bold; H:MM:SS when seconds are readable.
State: **6:31**
